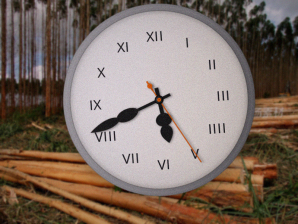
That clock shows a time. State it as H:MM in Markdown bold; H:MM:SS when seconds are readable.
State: **5:41:25**
